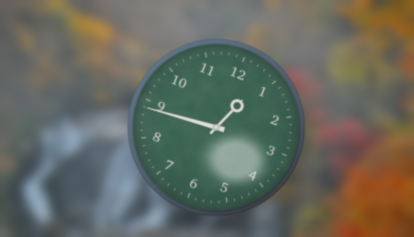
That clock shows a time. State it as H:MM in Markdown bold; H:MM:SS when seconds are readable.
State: **12:44**
